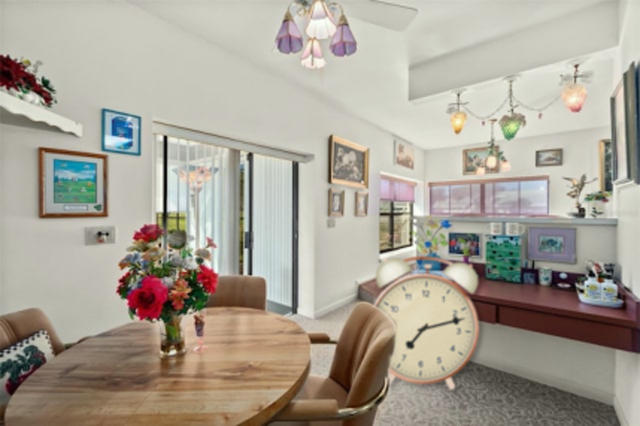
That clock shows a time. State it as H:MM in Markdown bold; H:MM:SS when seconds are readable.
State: **7:12**
